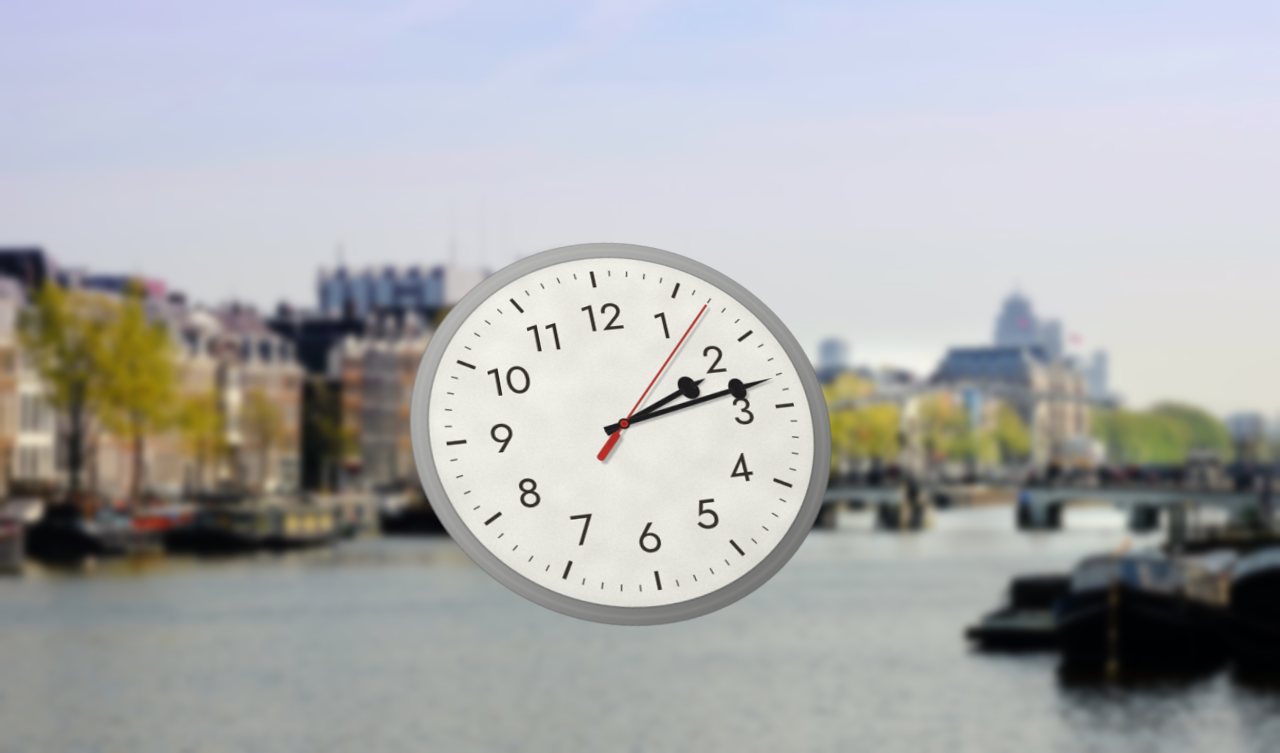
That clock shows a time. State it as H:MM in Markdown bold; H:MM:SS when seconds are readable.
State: **2:13:07**
